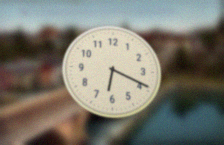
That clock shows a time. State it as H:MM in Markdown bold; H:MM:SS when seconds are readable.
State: **6:19**
